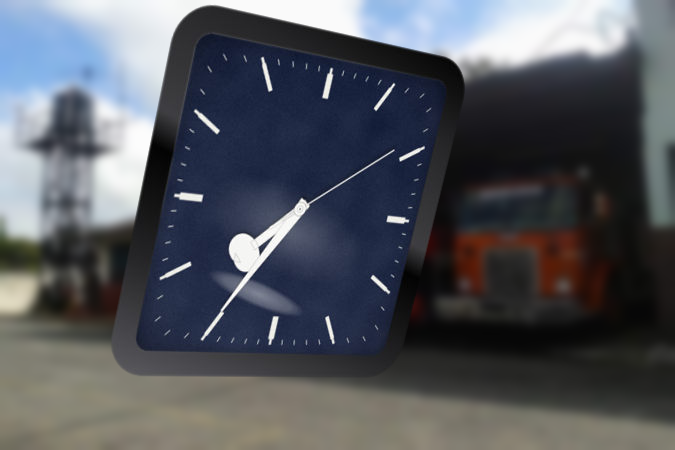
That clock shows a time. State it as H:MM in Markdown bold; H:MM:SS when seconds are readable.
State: **7:35:09**
